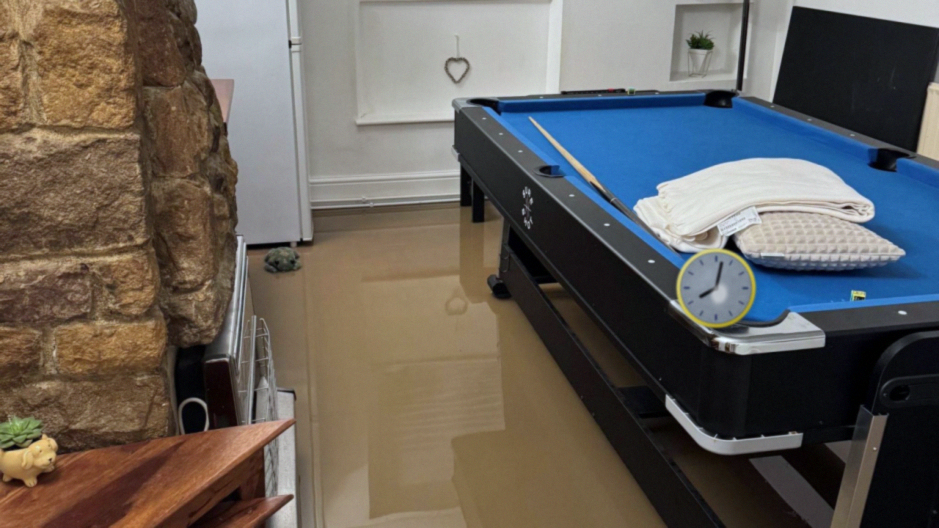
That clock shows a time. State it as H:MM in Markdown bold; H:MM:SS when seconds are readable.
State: **8:02**
